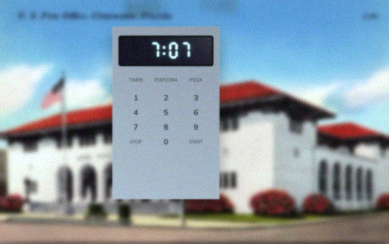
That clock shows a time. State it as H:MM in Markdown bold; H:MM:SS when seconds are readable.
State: **7:07**
